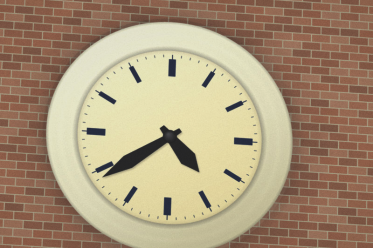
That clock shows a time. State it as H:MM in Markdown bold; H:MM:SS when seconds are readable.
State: **4:39**
